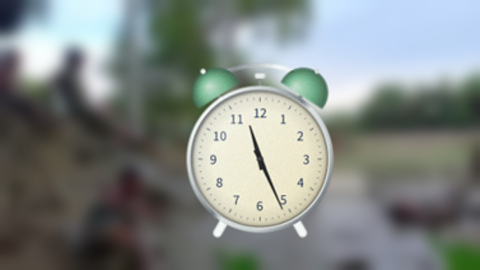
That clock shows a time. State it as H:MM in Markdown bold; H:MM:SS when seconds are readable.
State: **11:26**
